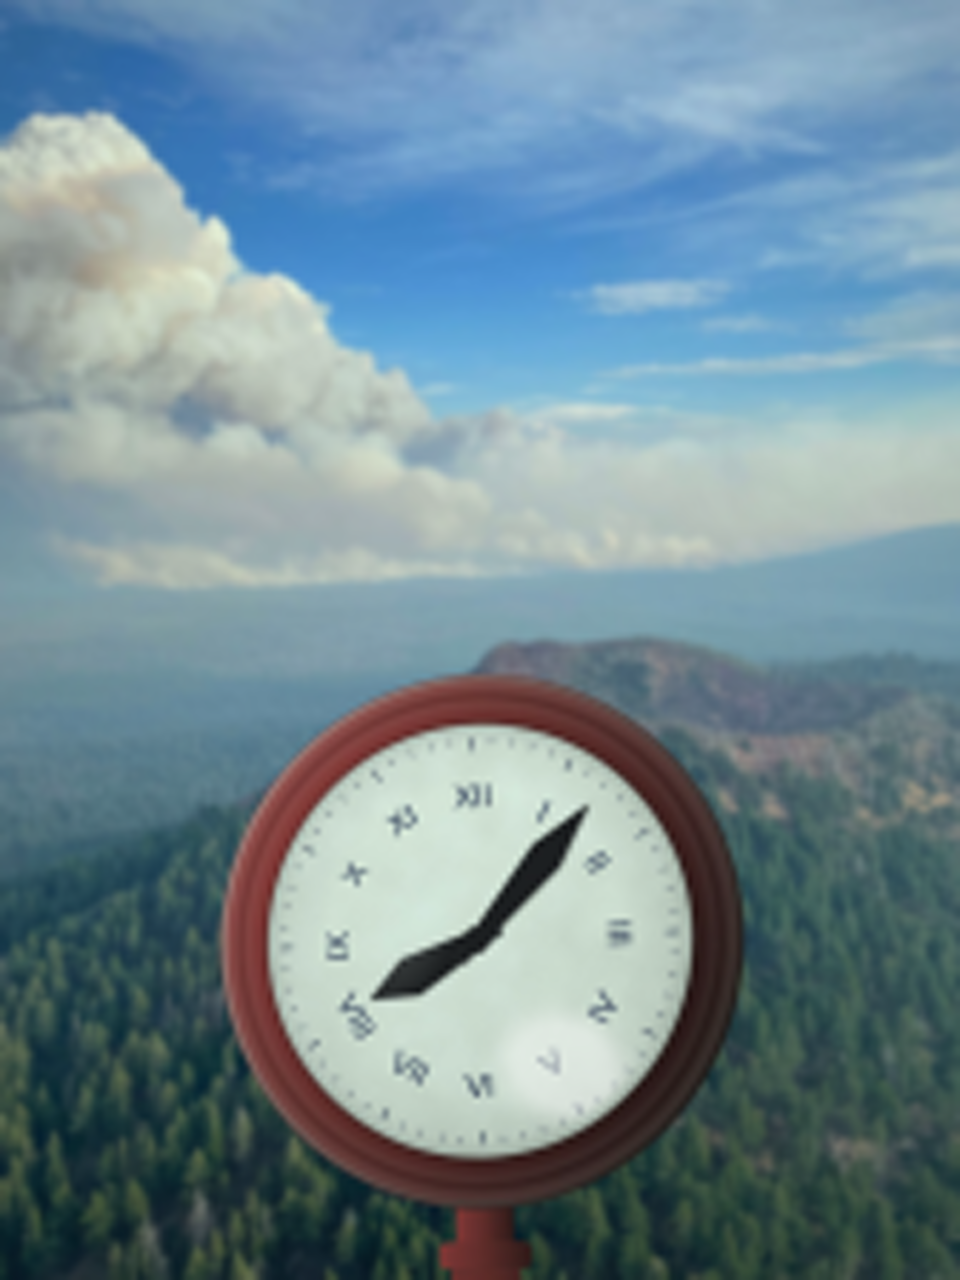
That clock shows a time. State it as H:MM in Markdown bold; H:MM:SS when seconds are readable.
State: **8:07**
